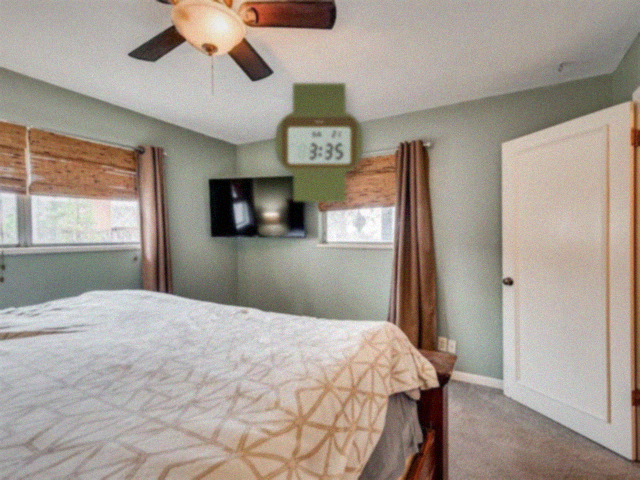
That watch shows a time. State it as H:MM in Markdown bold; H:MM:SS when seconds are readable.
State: **3:35**
